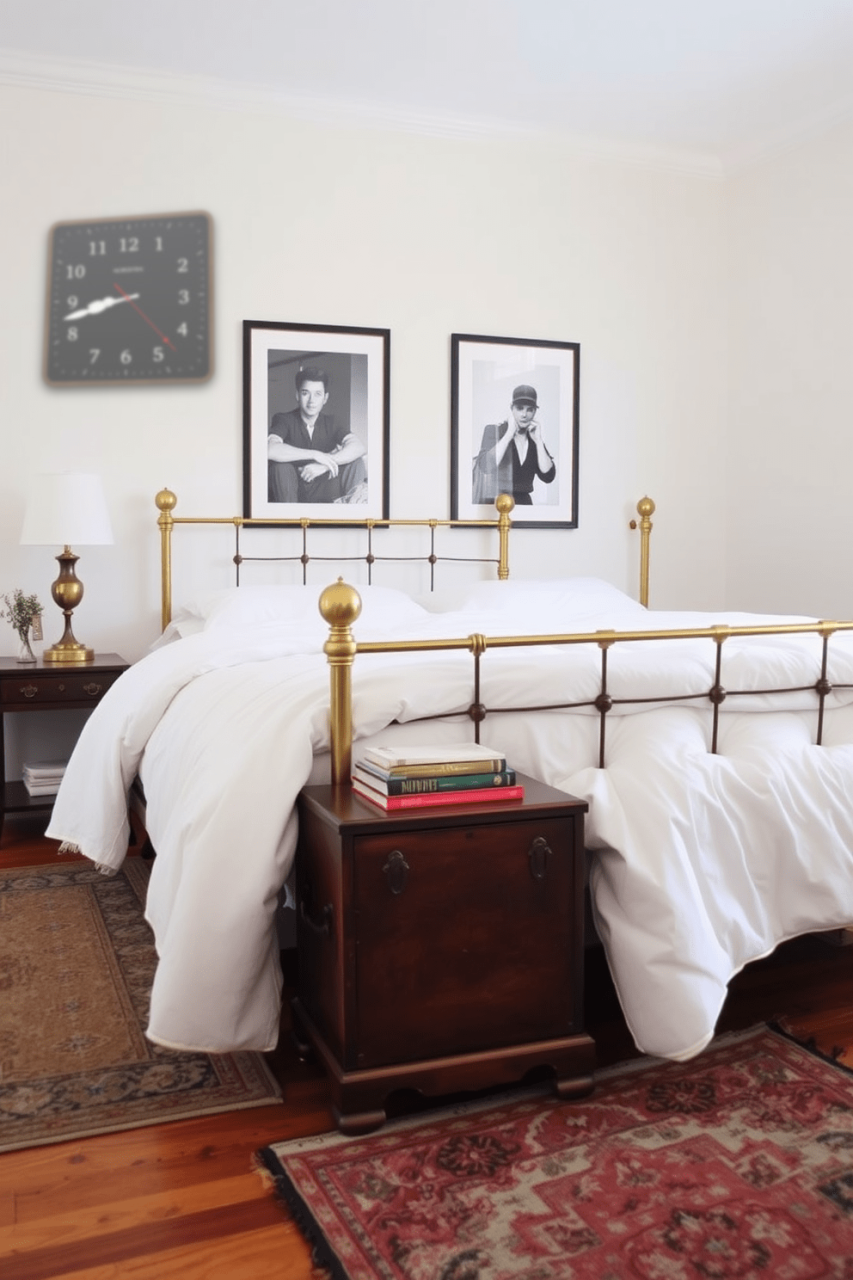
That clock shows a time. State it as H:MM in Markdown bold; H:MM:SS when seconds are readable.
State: **8:42:23**
